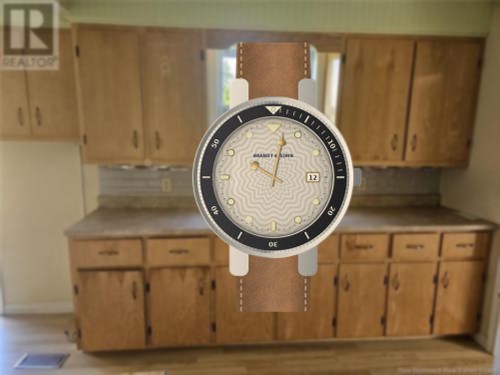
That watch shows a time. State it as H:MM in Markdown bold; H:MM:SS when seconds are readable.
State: **10:02**
